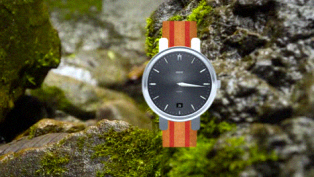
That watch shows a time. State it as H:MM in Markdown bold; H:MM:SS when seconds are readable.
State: **3:16**
